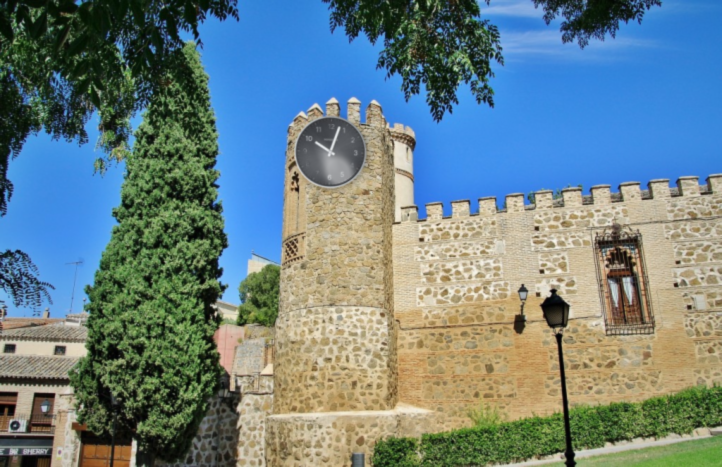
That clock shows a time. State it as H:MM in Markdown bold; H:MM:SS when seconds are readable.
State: **10:03**
